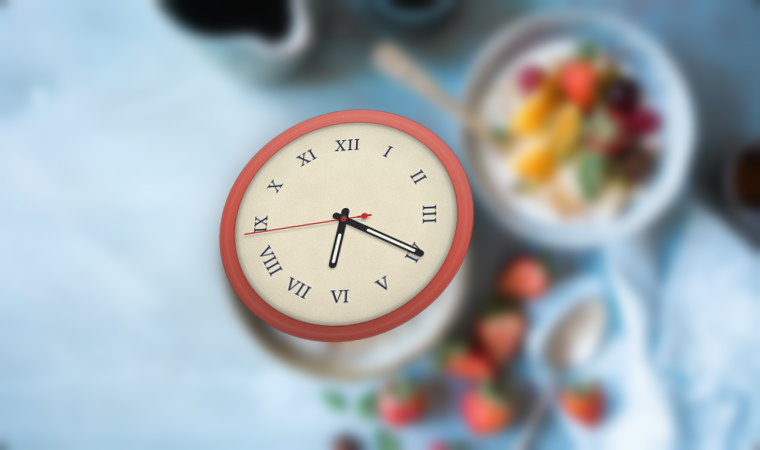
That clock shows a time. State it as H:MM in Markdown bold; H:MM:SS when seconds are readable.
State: **6:19:44**
